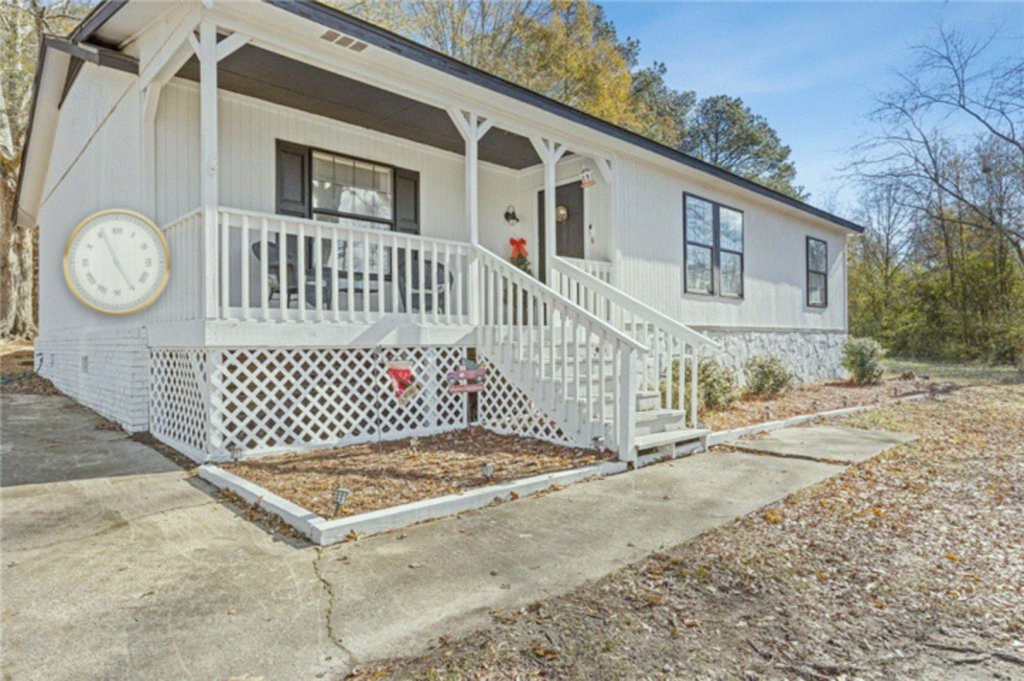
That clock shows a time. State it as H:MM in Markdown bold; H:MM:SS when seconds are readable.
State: **4:56**
